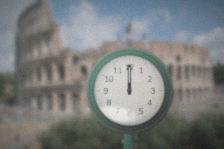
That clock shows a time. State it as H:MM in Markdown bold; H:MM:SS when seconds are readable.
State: **12:00**
